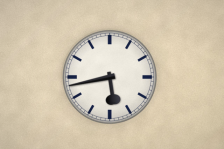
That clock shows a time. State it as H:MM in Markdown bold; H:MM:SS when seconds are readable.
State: **5:43**
